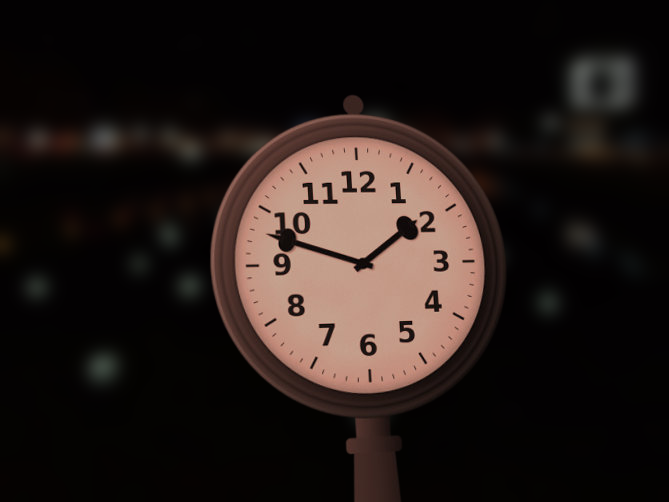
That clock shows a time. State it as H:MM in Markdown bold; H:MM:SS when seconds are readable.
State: **1:48**
